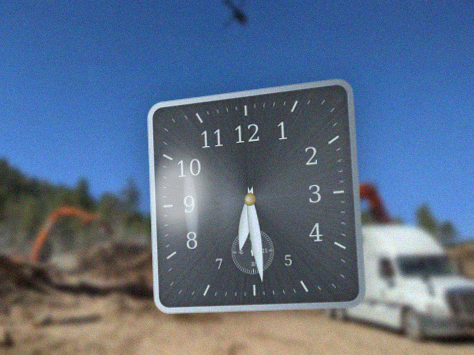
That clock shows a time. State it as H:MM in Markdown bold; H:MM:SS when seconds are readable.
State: **6:29**
